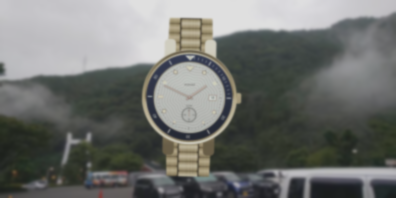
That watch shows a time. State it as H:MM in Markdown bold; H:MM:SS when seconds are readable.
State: **1:49**
